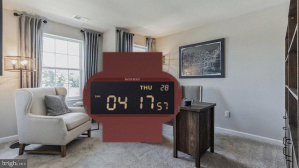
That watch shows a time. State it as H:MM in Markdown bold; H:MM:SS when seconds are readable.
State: **4:17:57**
